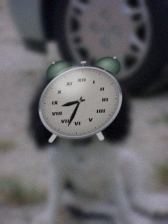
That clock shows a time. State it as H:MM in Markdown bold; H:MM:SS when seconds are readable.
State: **8:33**
